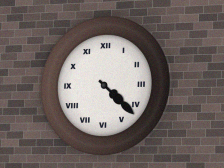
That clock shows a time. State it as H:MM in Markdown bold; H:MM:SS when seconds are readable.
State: **4:22**
